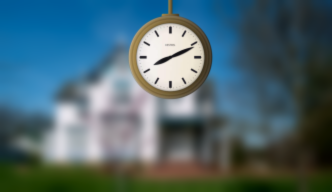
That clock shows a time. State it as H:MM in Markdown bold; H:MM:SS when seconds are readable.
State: **8:11**
